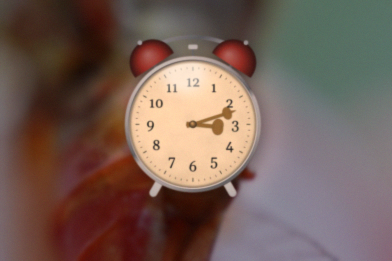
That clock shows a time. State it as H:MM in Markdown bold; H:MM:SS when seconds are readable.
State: **3:12**
